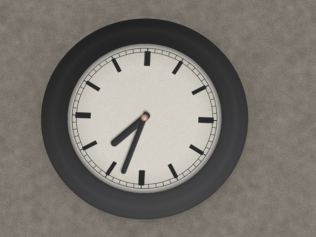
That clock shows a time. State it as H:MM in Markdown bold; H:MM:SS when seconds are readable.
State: **7:33**
